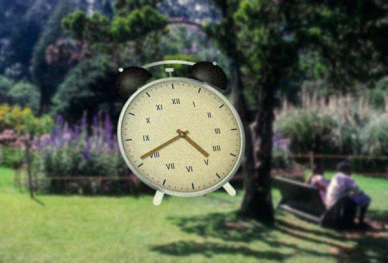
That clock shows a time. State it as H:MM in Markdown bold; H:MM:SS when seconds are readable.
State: **4:41**
